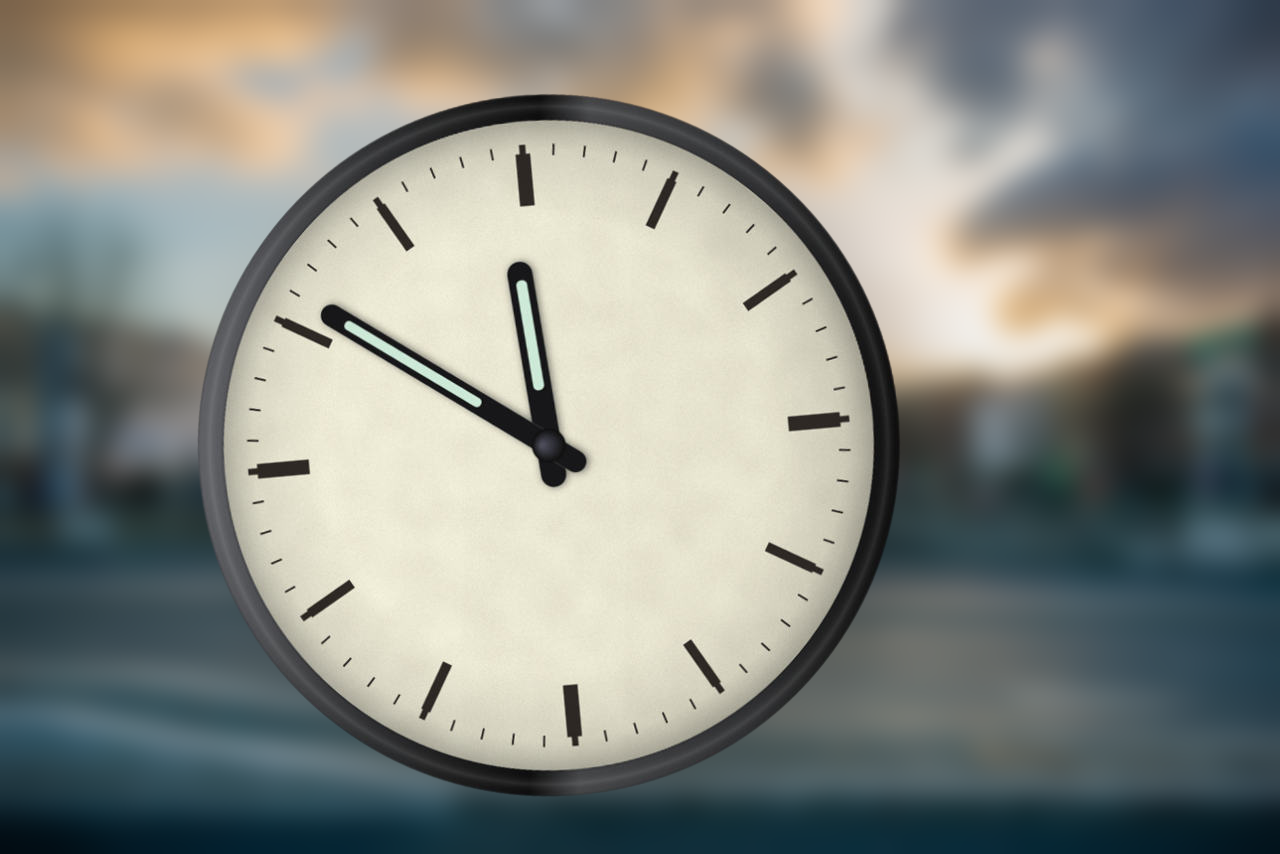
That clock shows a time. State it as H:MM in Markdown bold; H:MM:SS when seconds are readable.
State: **11:51**
